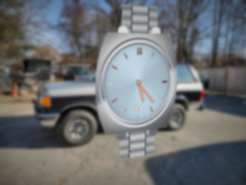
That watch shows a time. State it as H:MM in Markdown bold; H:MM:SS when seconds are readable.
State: **5:23**
